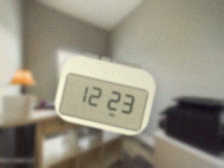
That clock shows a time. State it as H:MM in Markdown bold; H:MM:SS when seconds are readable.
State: **12:23**
